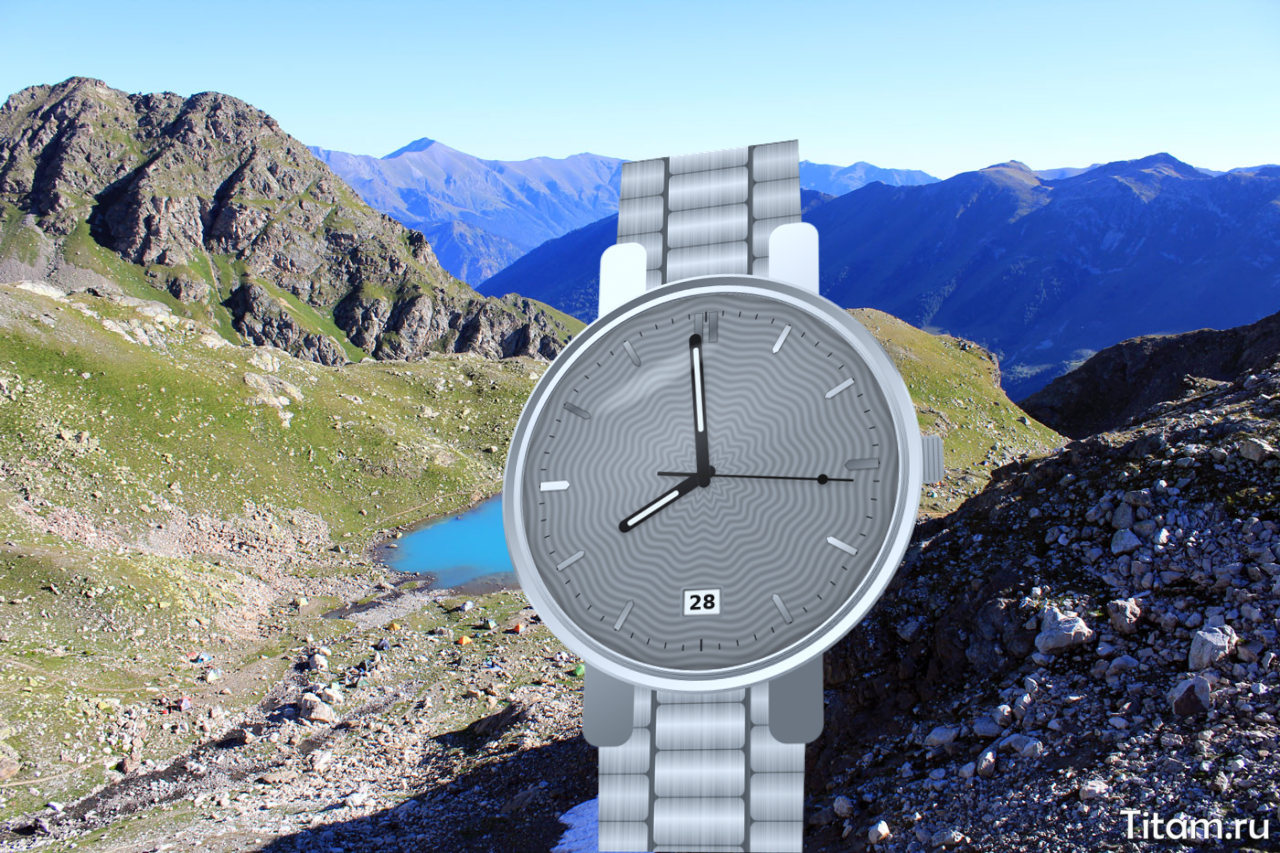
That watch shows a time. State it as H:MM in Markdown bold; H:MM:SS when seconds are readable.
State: **7:59:16**
